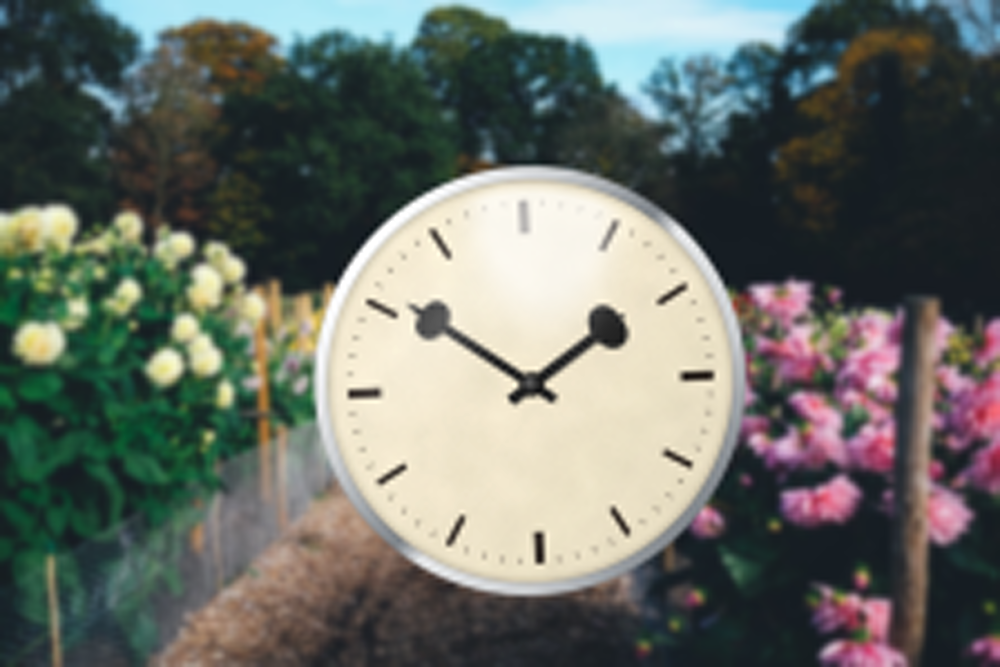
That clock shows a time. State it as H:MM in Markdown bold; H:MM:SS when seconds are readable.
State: **1:51**
